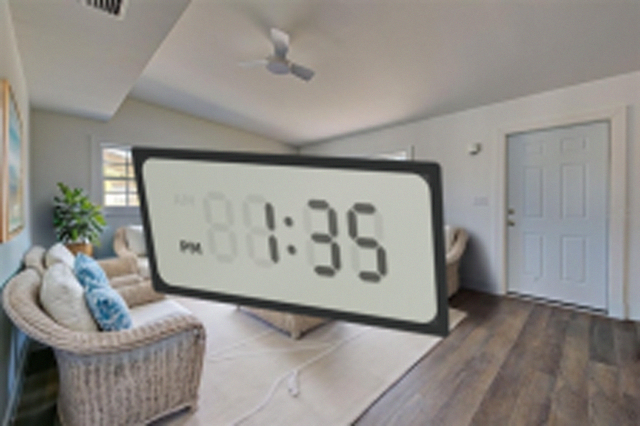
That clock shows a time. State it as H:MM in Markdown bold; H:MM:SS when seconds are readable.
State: **1:35**
